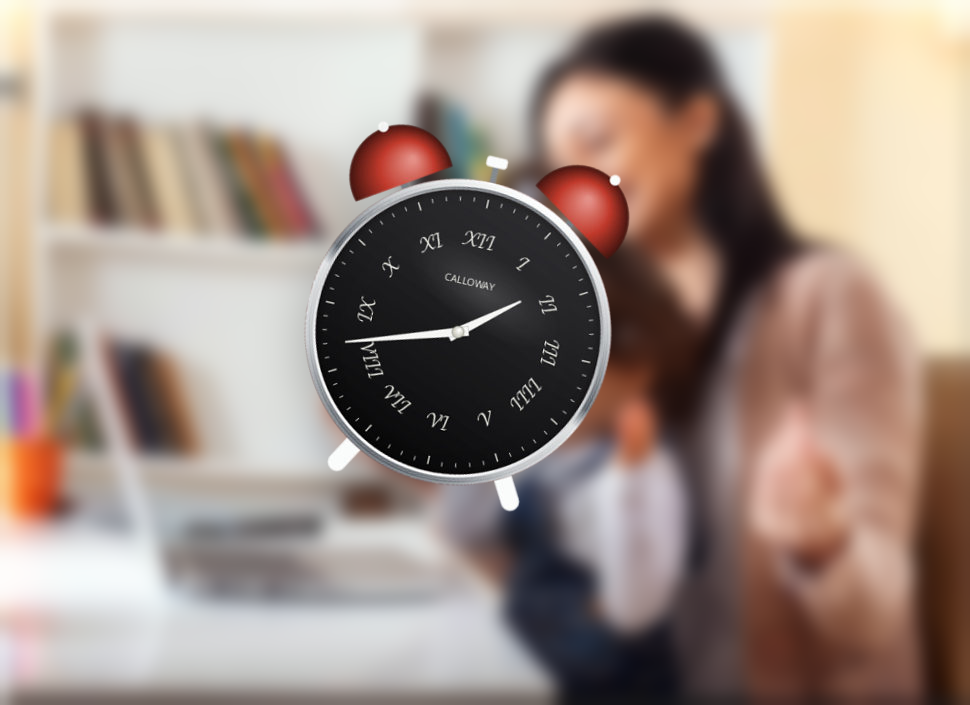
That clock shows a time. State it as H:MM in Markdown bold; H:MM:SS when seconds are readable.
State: **1:42**
